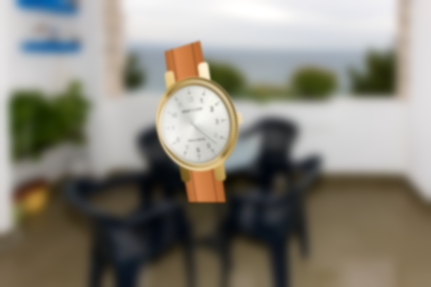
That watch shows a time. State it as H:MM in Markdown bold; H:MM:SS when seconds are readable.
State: **4:22**
